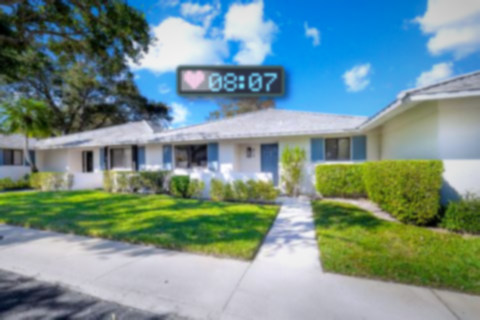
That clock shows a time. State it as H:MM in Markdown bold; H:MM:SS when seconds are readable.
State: **8:07**
